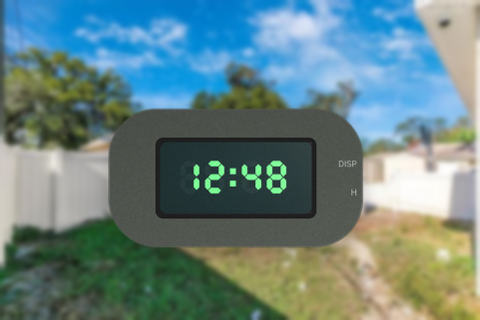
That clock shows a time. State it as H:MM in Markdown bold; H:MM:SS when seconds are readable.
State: **12:48**
